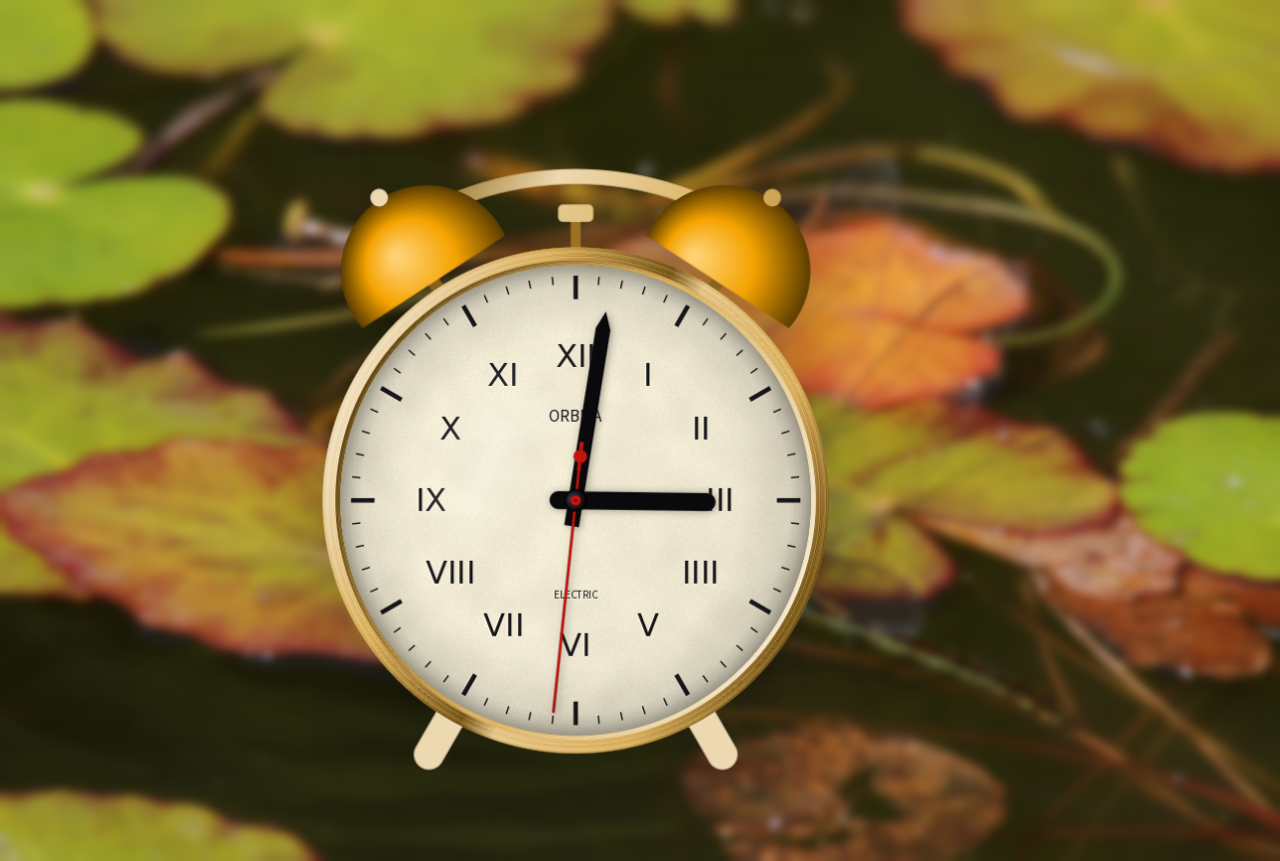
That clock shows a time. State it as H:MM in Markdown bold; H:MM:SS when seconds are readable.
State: **3:01:31**
